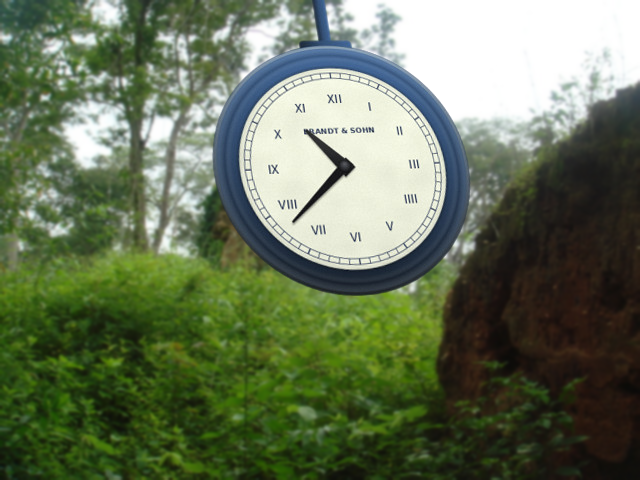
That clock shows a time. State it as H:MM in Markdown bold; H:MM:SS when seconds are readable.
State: **10:38**
